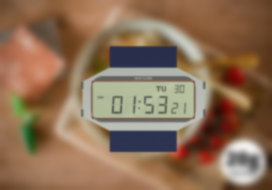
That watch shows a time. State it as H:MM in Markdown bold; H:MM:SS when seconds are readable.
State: **1:53:21**
